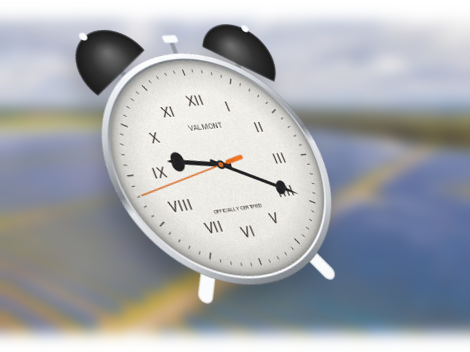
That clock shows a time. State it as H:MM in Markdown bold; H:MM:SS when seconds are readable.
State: **9:19:43**
